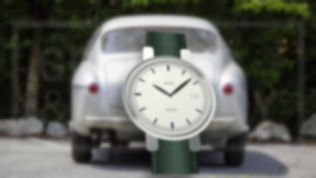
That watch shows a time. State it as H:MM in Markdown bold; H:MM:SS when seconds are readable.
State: **10:08**
